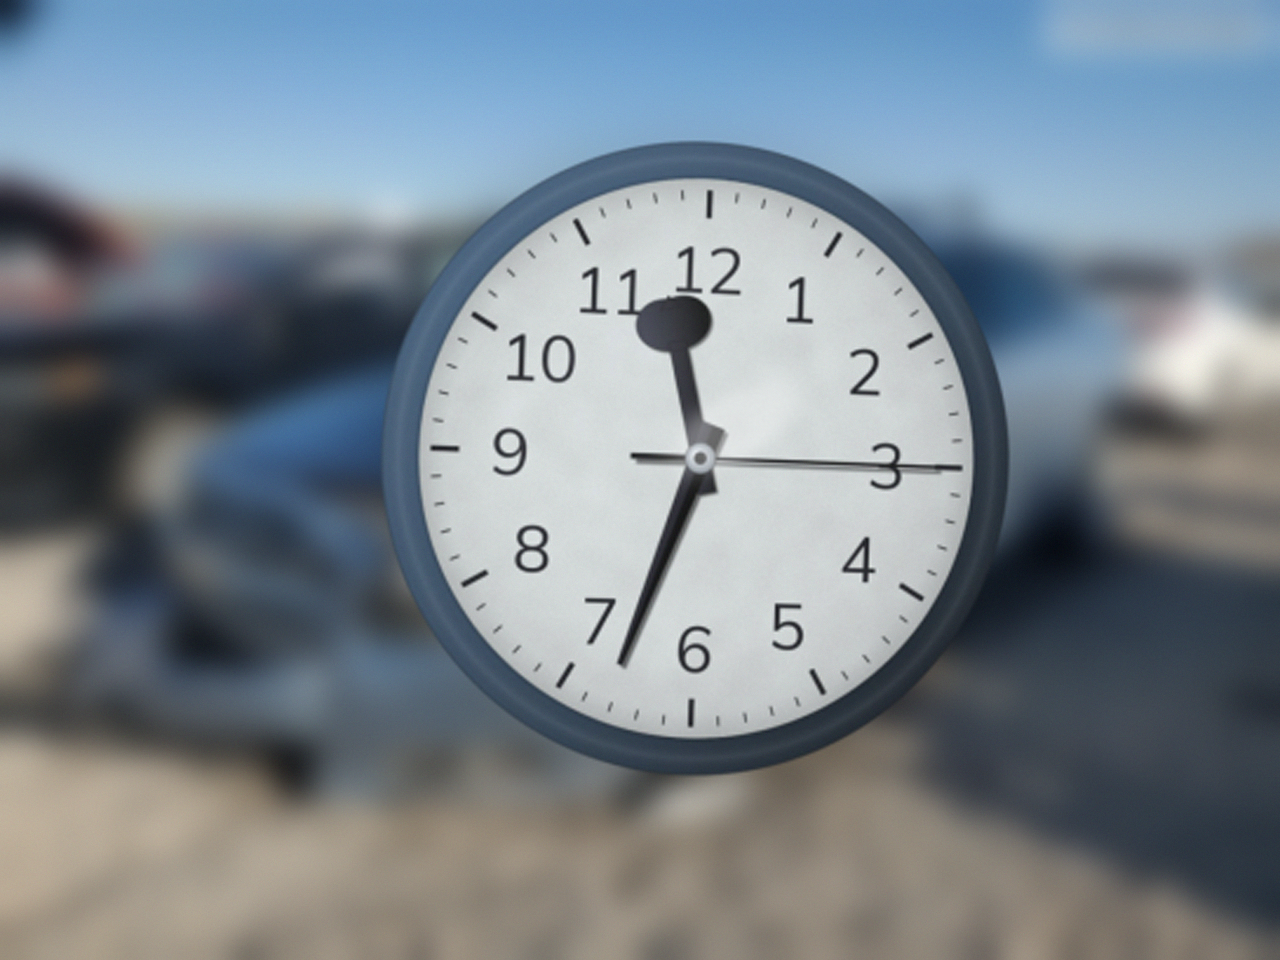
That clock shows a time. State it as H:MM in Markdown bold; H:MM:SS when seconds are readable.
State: **11:33:15**
